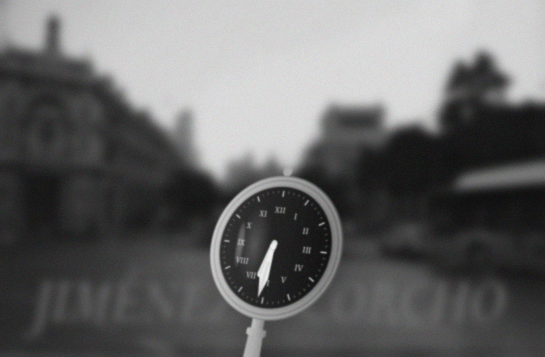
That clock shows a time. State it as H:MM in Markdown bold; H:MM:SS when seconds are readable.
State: **6:31**
